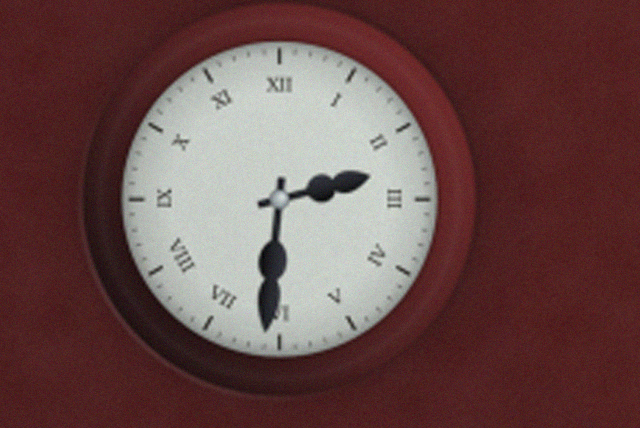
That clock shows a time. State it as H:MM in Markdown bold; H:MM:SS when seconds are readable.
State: **2:31**
